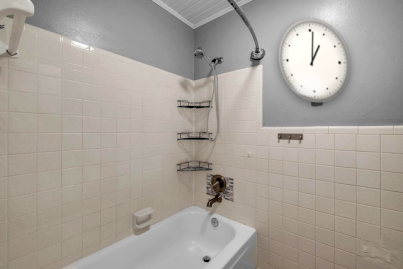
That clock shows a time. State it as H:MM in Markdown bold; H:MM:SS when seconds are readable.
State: **1:01**
